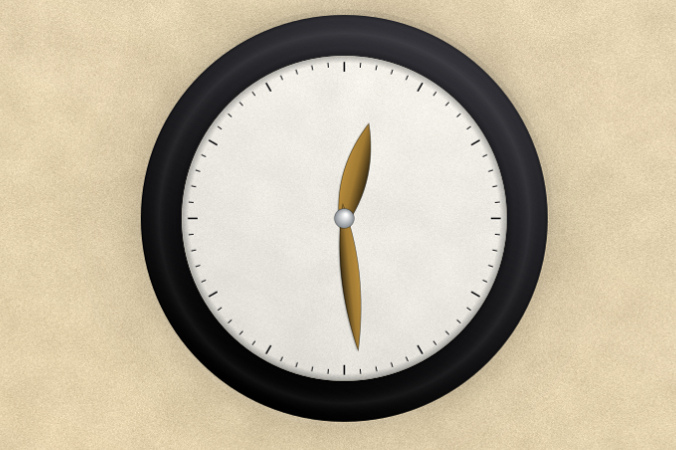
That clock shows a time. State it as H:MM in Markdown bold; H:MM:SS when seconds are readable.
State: **12:29**
